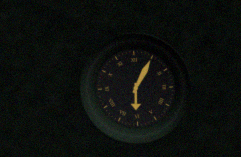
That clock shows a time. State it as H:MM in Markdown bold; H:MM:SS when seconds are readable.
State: **6:05**
